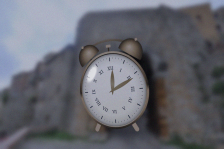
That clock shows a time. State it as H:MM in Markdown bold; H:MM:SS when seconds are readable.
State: **12:11**
